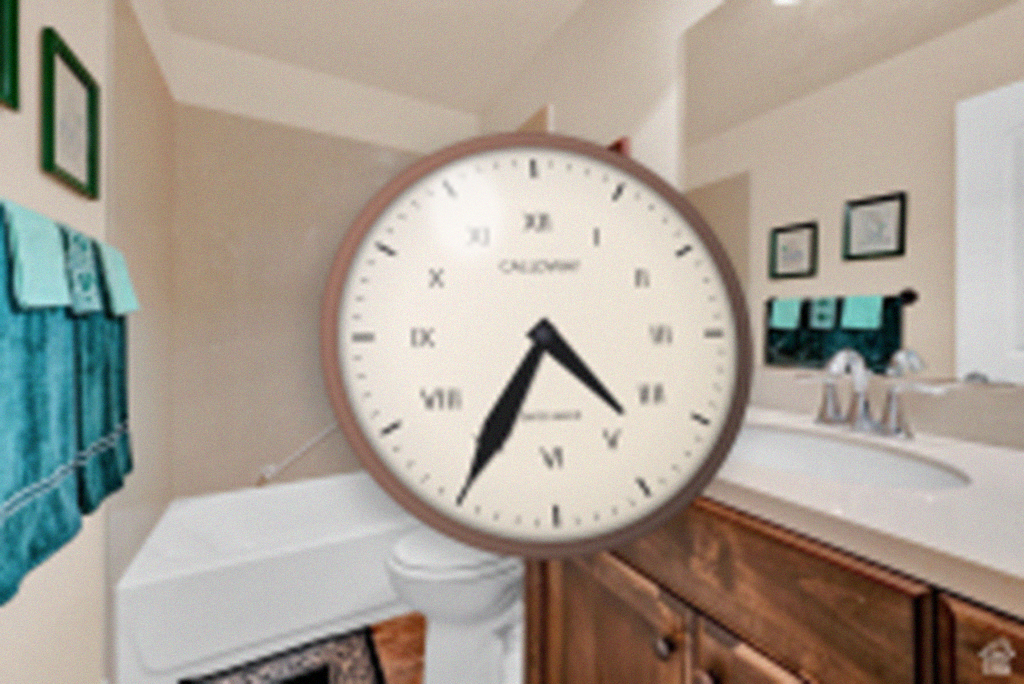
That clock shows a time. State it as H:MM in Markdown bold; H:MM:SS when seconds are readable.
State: **4:35**
